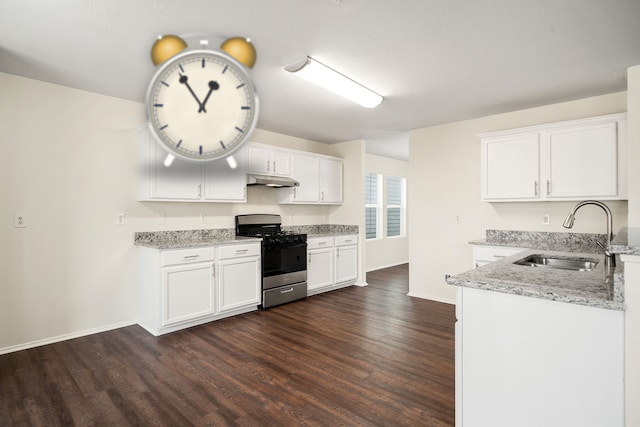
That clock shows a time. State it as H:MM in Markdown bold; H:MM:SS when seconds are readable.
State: **12:54**
